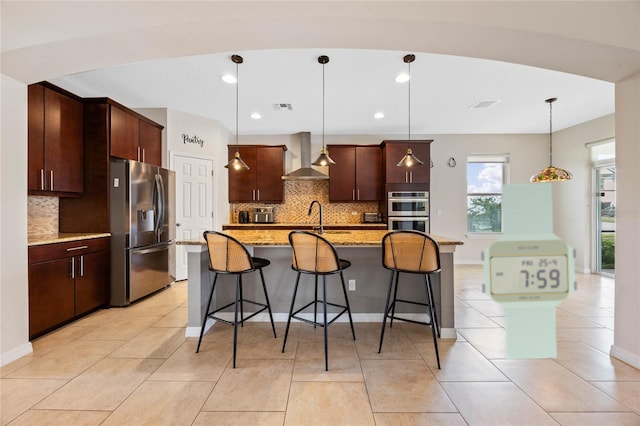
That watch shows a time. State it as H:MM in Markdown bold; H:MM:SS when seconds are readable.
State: **7:59**
